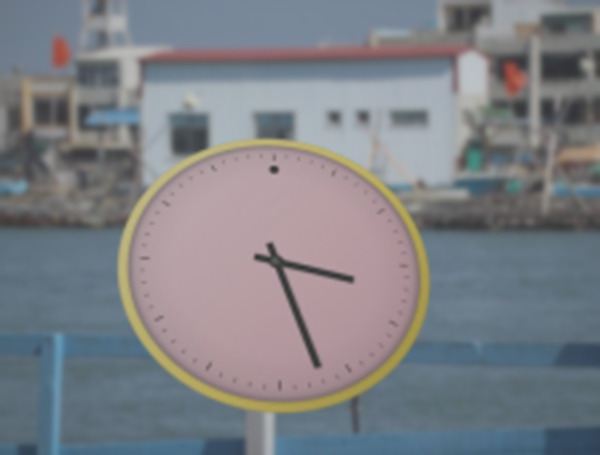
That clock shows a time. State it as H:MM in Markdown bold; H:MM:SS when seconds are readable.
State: **3:27**
